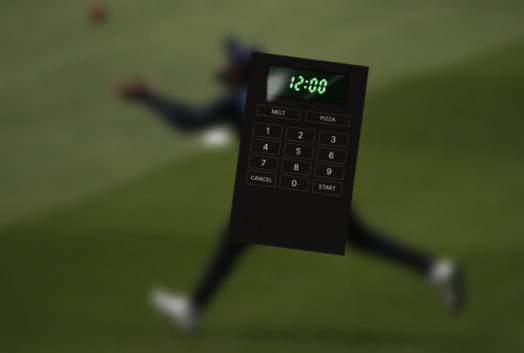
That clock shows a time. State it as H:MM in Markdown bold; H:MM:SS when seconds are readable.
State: **12:00**
